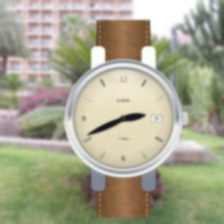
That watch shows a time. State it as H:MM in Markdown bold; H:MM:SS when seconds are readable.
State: **2:41**
